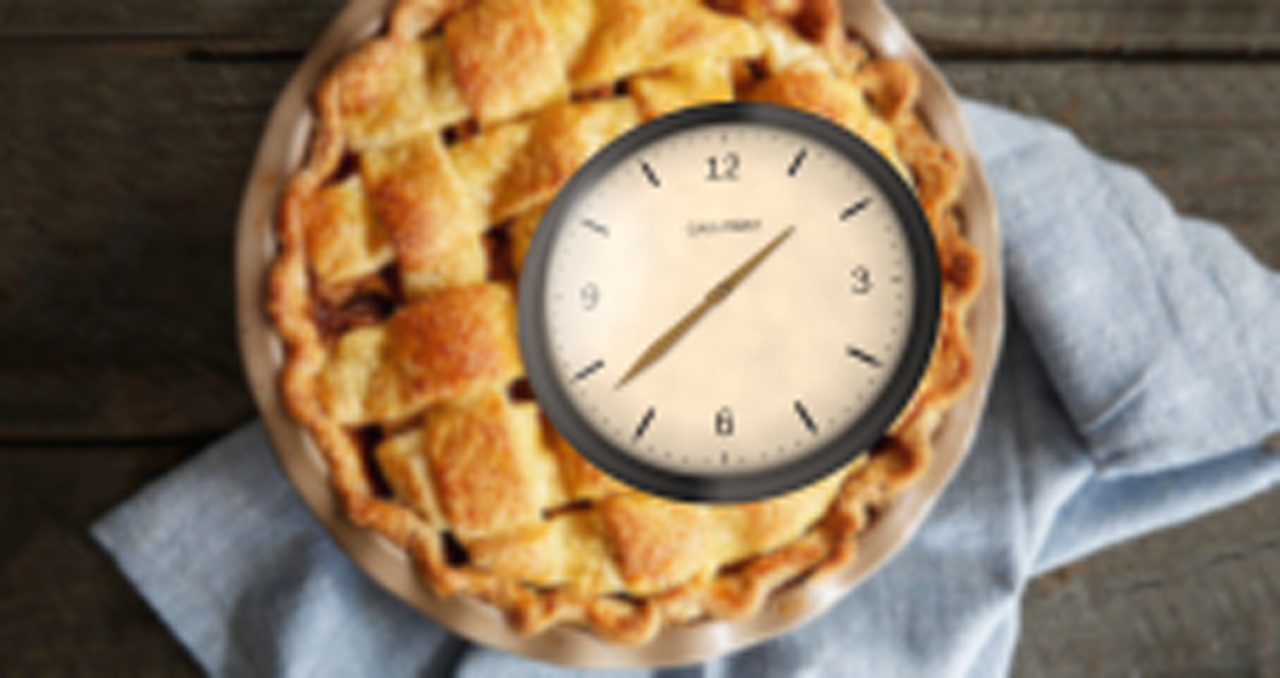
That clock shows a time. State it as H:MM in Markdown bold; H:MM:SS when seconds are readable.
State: **1:38**
